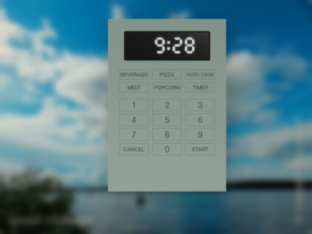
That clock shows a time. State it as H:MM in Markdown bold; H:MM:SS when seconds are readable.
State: **9:28**
